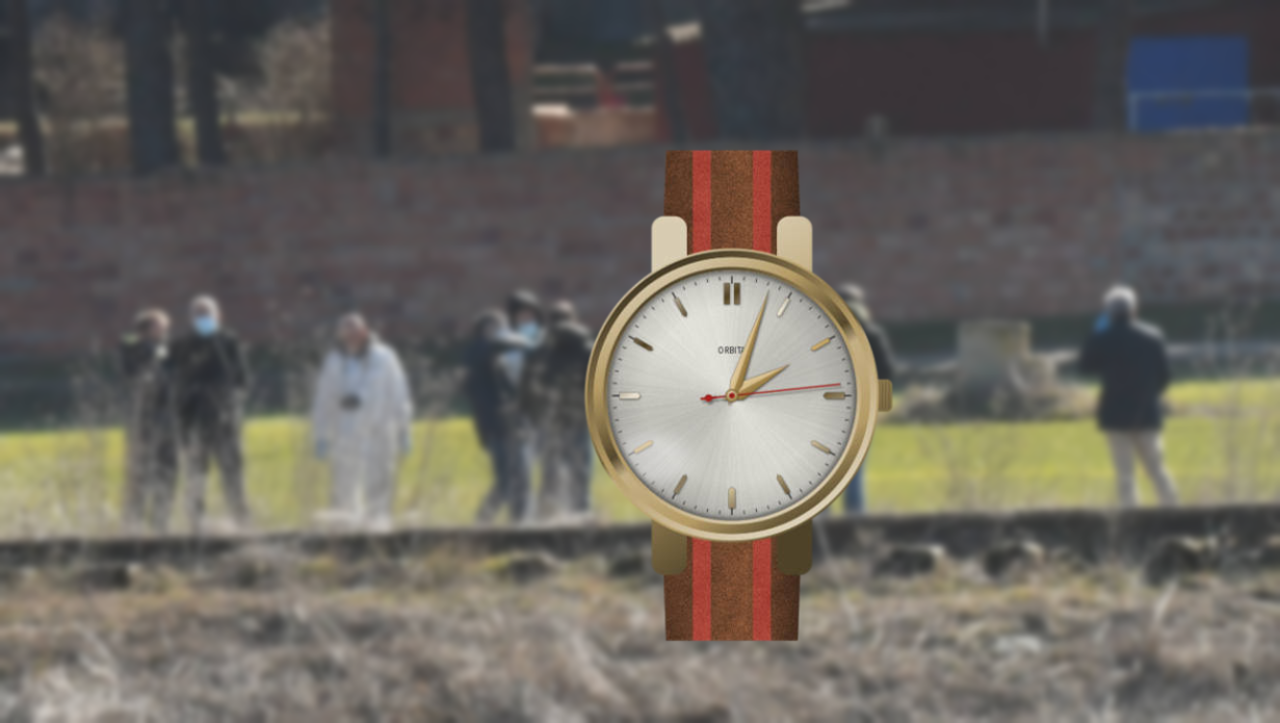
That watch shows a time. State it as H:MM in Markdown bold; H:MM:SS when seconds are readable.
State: **2:03:14**
